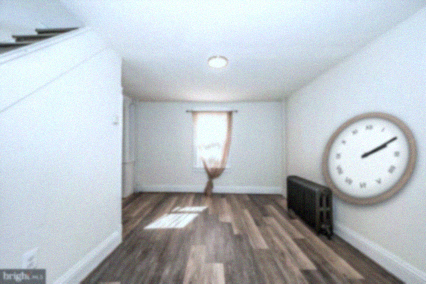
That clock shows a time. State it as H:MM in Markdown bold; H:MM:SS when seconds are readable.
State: **2:10**
